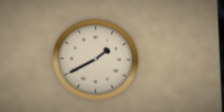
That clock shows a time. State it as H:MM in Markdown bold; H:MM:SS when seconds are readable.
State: **1:40**
